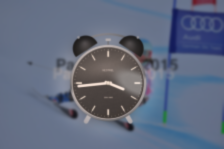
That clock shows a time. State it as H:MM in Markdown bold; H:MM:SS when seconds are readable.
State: **3:44**
